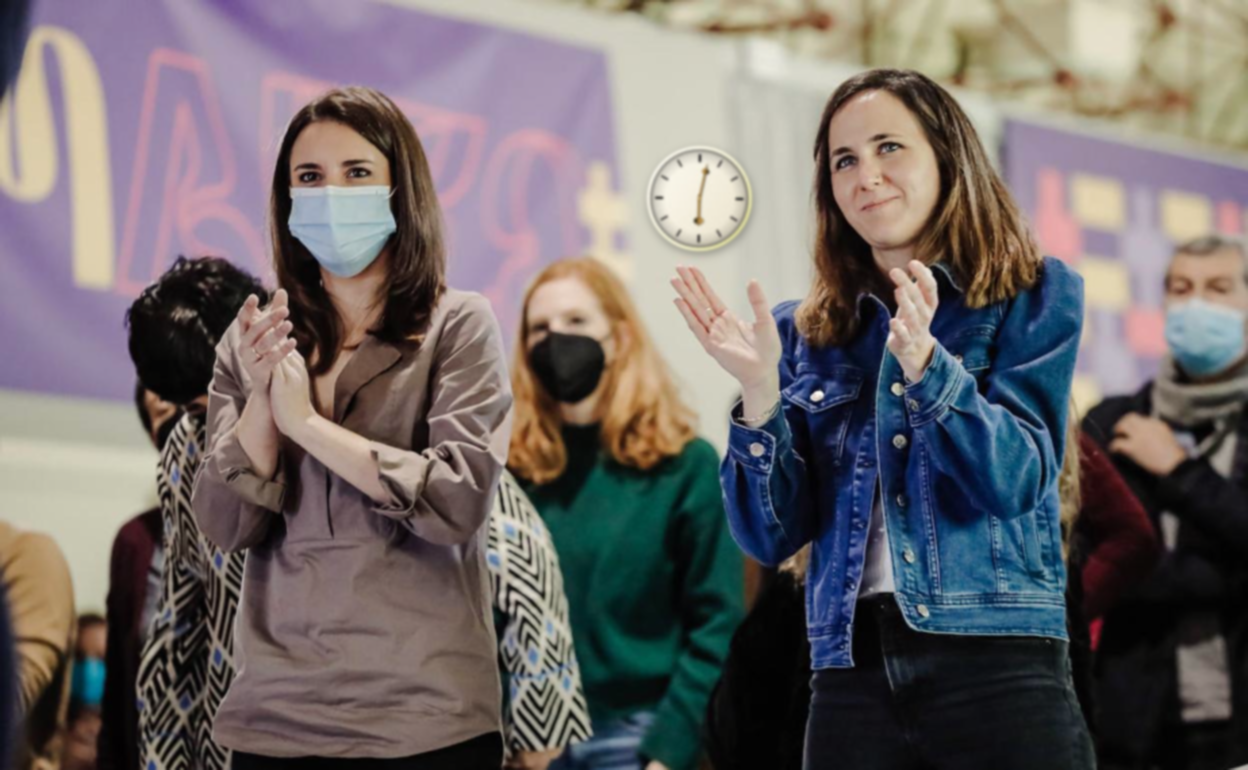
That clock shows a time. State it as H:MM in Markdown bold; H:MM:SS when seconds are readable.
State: **6:02**
